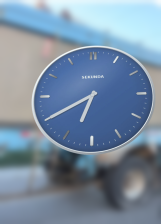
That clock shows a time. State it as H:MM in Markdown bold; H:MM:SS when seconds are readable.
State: **6:40**
